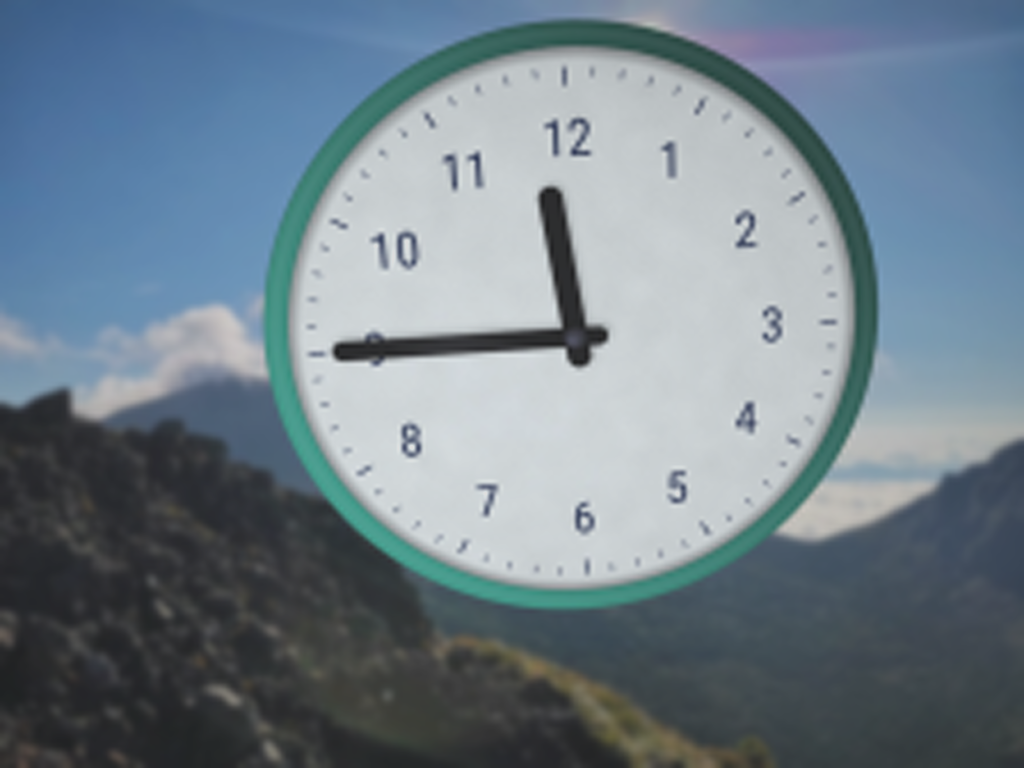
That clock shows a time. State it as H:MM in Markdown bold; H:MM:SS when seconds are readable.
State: **11:45**
